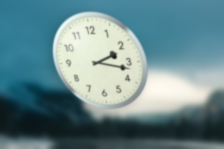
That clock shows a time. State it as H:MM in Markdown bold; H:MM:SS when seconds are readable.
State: **2:17**
